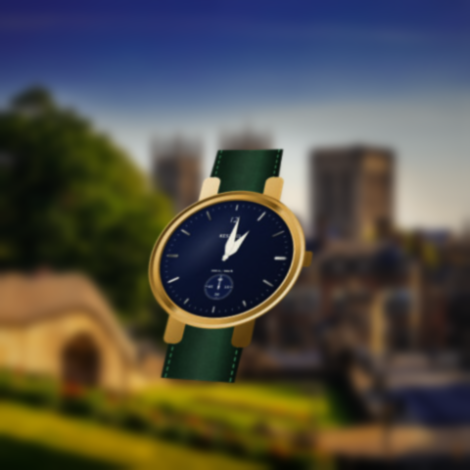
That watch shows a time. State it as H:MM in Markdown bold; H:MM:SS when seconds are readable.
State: **1:01**
